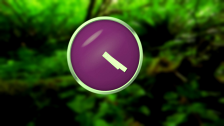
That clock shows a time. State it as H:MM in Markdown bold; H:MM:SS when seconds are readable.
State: **4:21**
